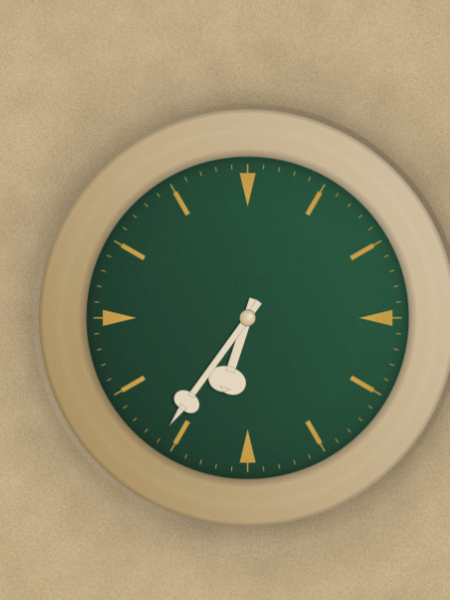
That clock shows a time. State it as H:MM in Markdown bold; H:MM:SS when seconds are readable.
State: **6:36**
